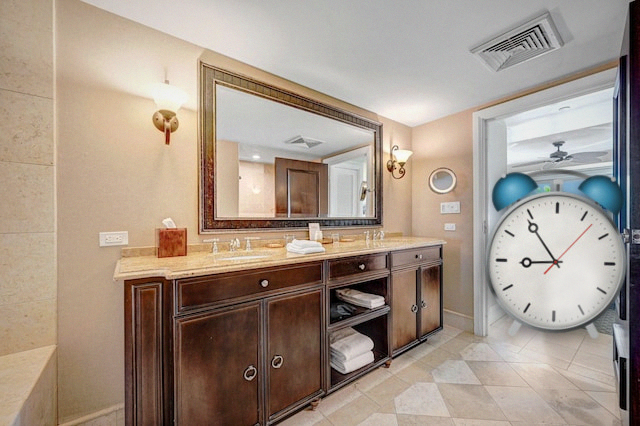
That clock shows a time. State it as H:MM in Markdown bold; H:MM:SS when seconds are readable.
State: **8:54:07**
